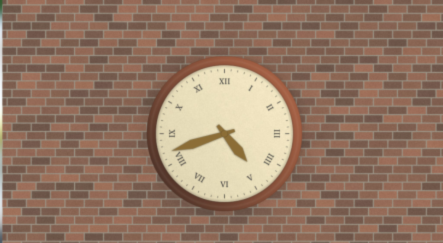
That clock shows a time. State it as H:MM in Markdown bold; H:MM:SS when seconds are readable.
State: **4:42**
